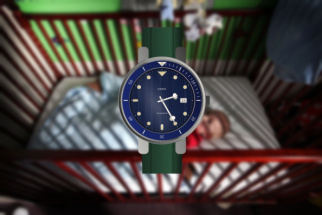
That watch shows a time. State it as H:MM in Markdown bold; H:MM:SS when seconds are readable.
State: **2:25**
